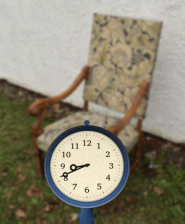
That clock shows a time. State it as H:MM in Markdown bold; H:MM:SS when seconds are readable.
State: **8:41**
